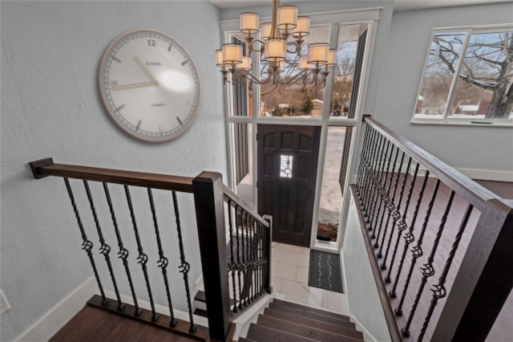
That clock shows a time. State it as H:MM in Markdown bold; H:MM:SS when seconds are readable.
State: **10:44**
